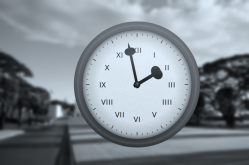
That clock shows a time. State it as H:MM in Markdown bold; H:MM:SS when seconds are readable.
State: **1:58**
